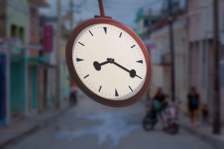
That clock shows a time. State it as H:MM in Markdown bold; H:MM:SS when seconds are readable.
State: **8:20**
